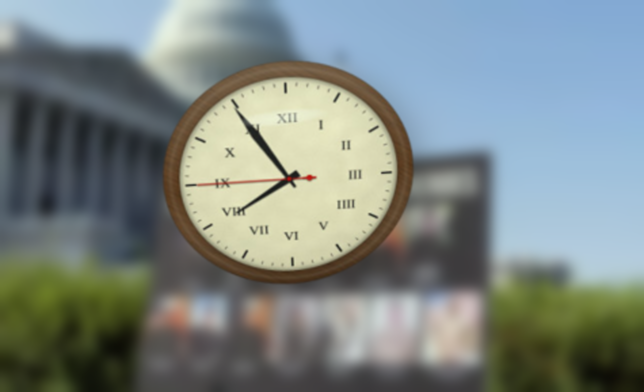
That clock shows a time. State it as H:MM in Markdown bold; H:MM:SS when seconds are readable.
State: **7:54:45**
